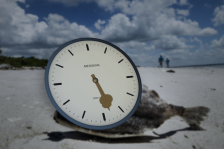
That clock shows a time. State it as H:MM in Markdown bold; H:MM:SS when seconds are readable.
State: **5:28**
